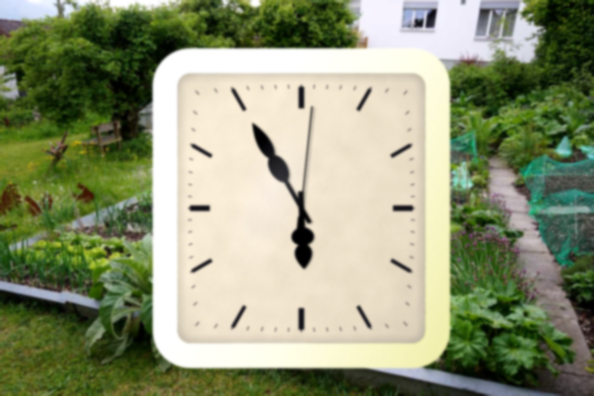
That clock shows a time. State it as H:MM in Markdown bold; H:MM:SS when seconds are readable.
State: **5:55:01**
